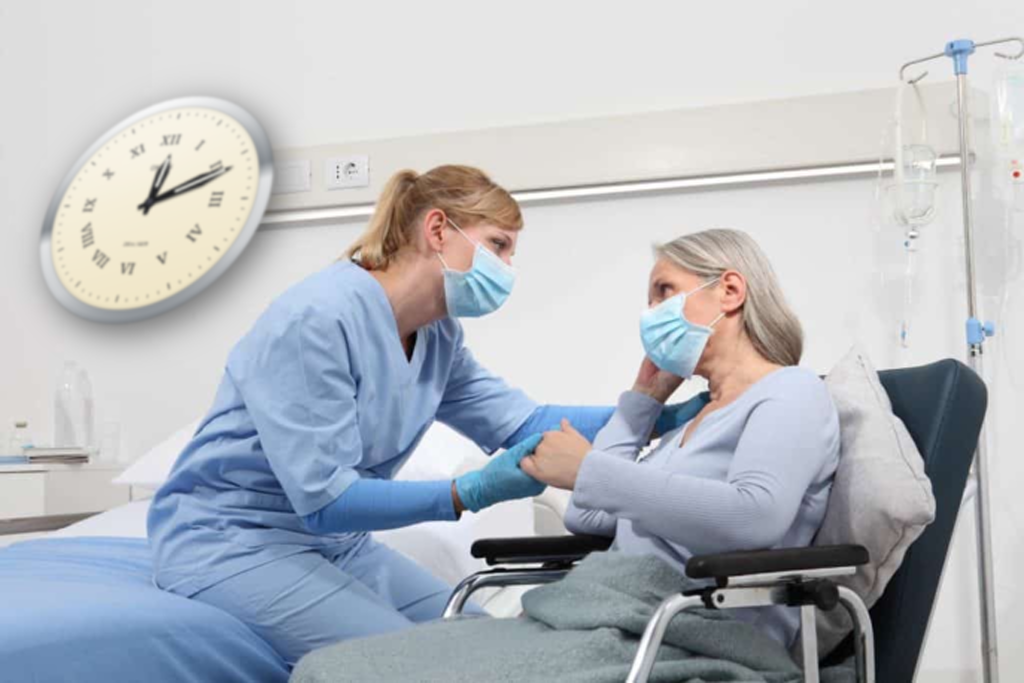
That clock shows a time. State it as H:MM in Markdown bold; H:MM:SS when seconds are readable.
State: **12:11**
